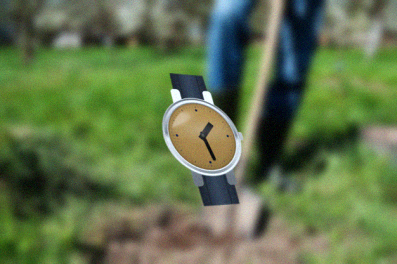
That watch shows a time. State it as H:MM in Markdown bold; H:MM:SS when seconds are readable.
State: **1:28**
